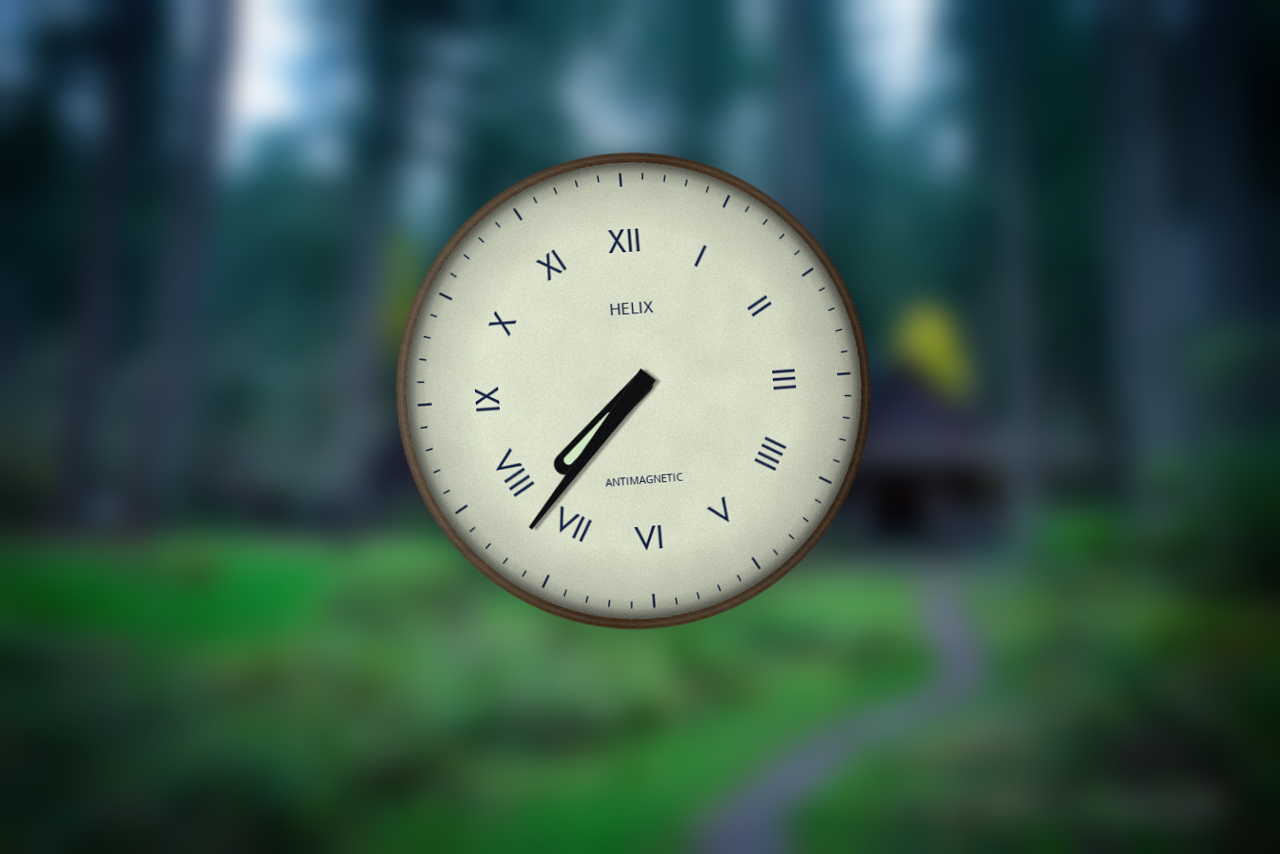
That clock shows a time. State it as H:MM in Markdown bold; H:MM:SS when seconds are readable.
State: **7:37**
